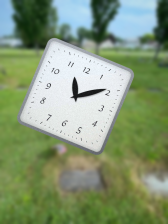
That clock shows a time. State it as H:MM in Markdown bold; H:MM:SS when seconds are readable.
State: **11:09**
